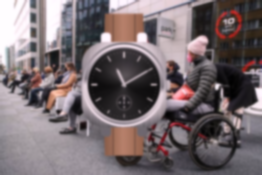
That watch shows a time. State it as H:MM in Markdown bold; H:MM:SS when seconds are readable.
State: **11:10**
